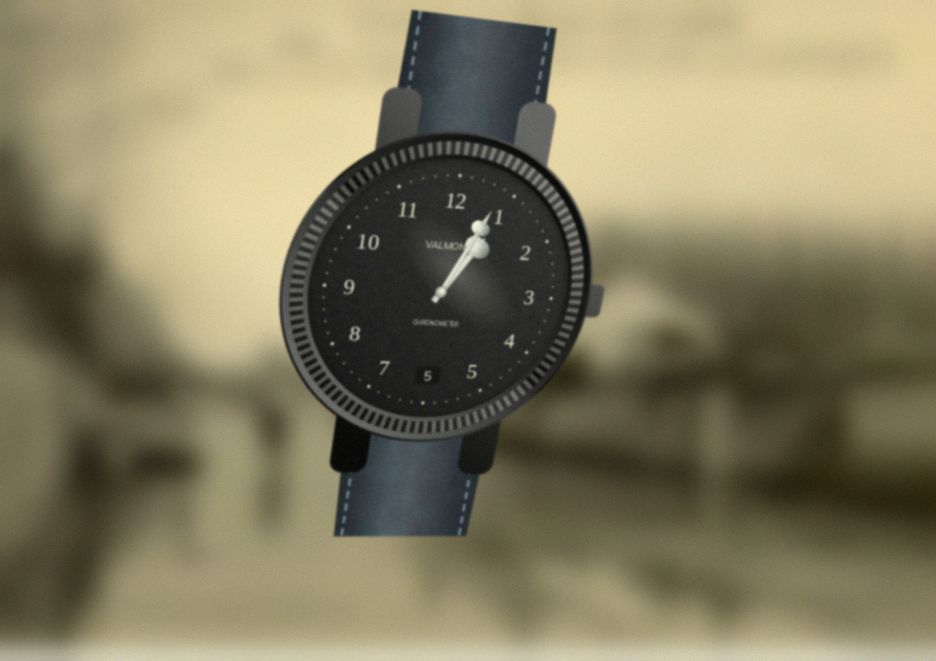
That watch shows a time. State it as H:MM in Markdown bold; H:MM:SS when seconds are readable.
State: **1:04**
